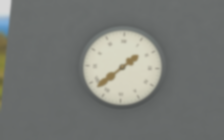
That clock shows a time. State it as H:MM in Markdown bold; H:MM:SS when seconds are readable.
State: **1:38**
